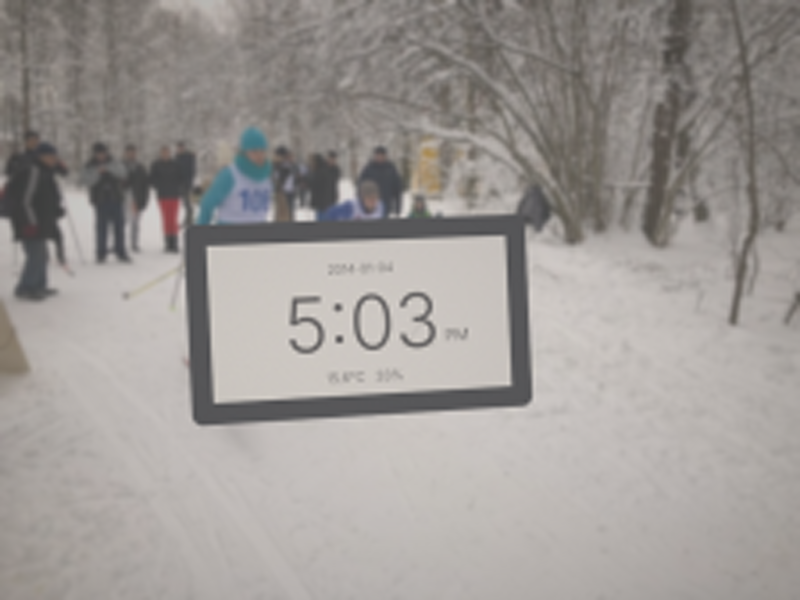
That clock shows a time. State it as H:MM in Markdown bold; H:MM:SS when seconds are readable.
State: **5:03**
